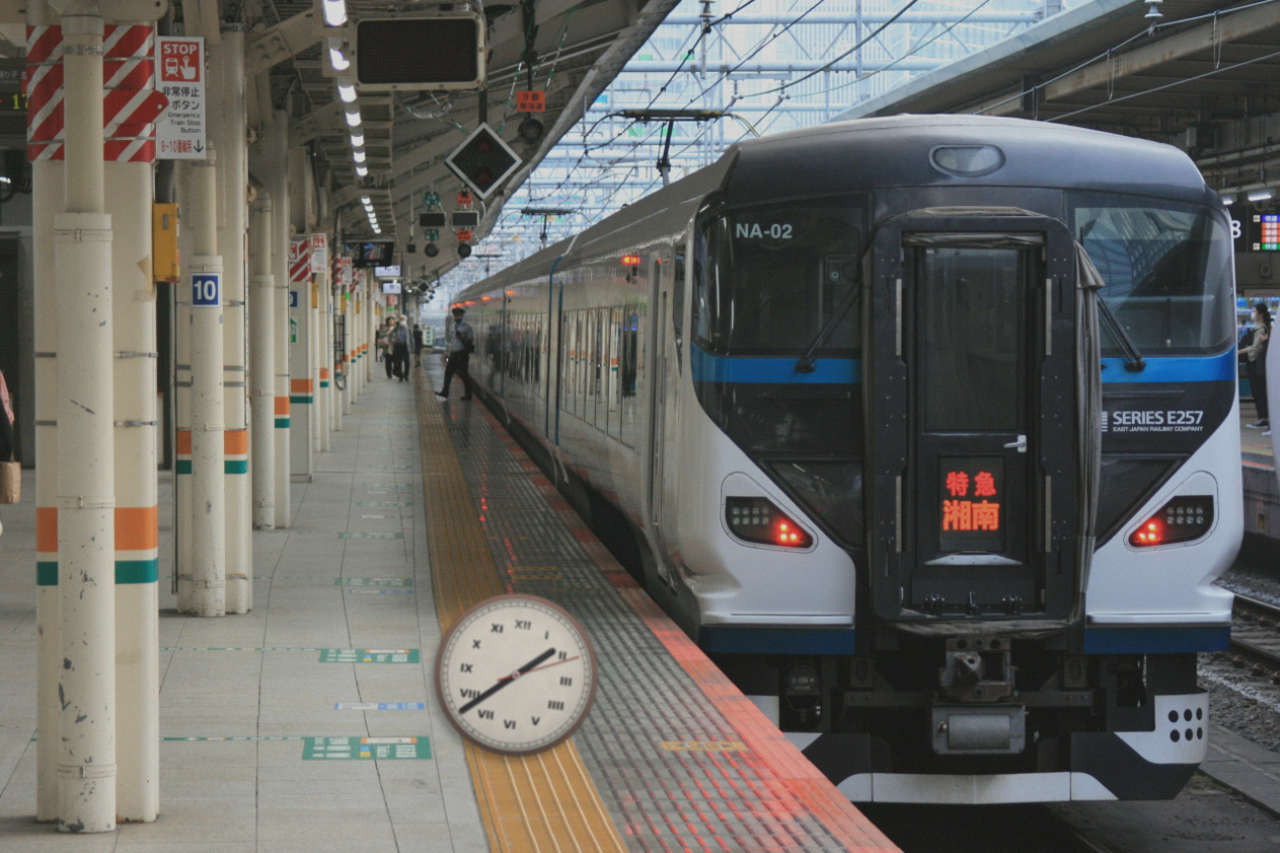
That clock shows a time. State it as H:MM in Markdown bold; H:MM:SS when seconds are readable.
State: **1:38:11**
